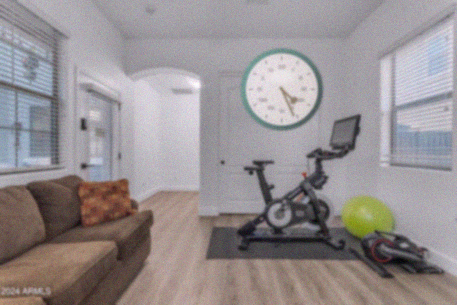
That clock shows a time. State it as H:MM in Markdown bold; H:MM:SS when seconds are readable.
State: **4:26**
